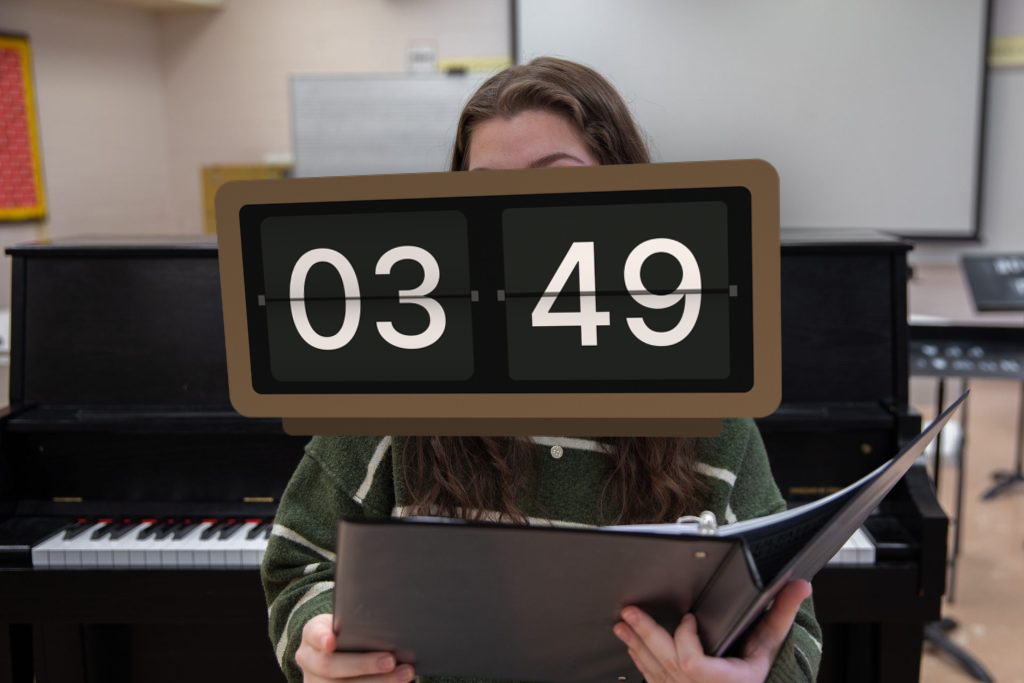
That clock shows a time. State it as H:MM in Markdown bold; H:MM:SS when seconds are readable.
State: **3:49**
